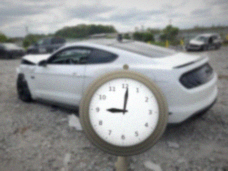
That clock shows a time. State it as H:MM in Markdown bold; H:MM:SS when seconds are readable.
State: **9:01**
